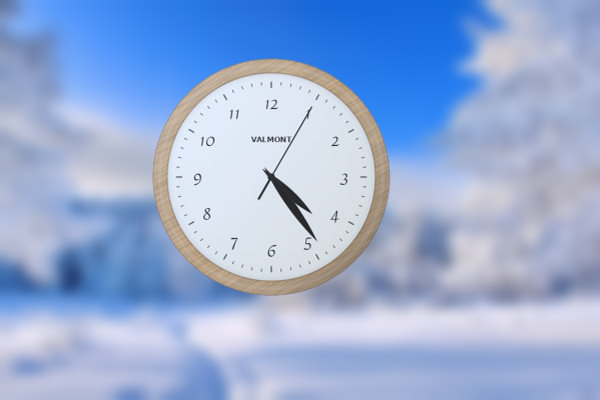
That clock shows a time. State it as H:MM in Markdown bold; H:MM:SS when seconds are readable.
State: **4:24:05**
